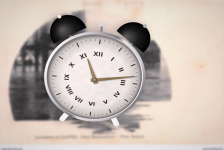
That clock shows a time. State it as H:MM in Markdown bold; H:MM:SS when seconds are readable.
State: **11:13**
